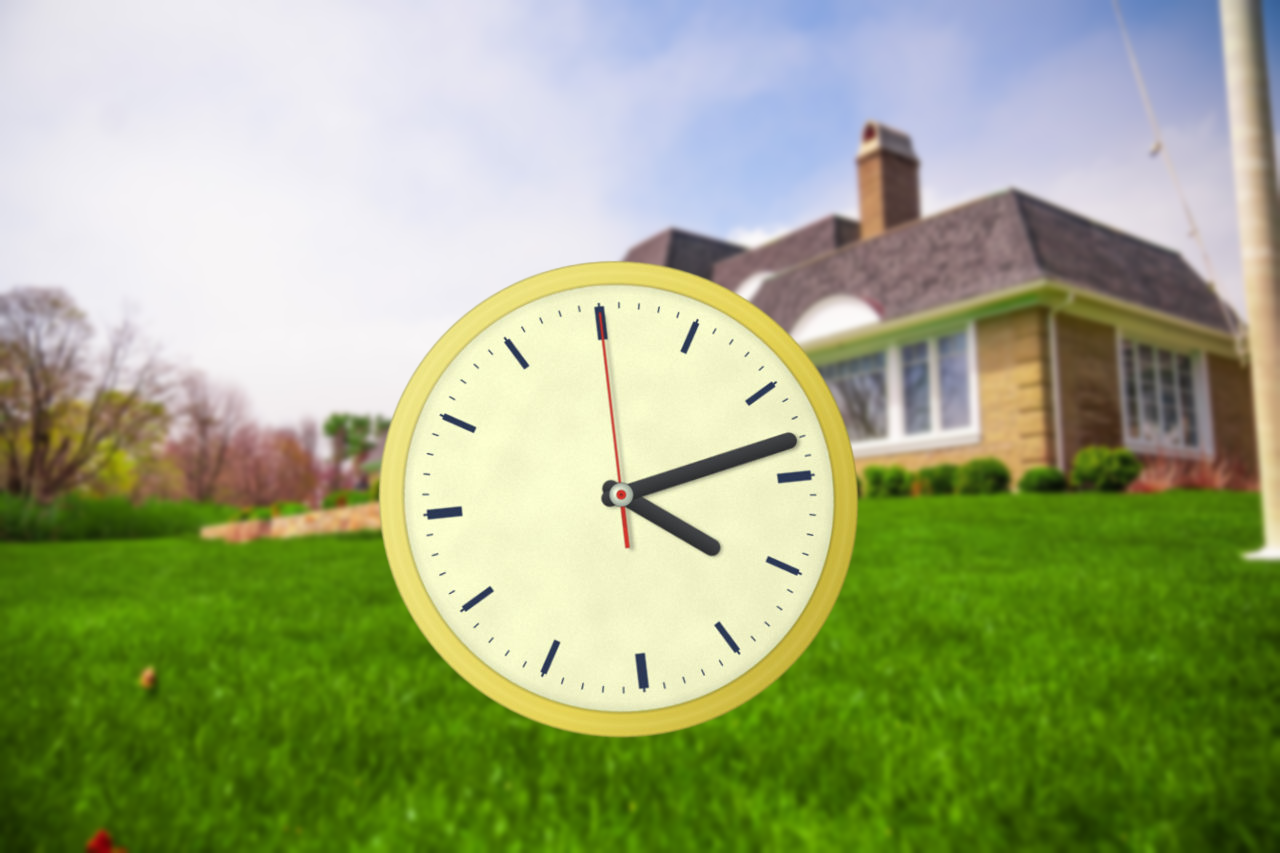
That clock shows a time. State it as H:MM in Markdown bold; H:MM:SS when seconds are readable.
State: **4:13:00**
